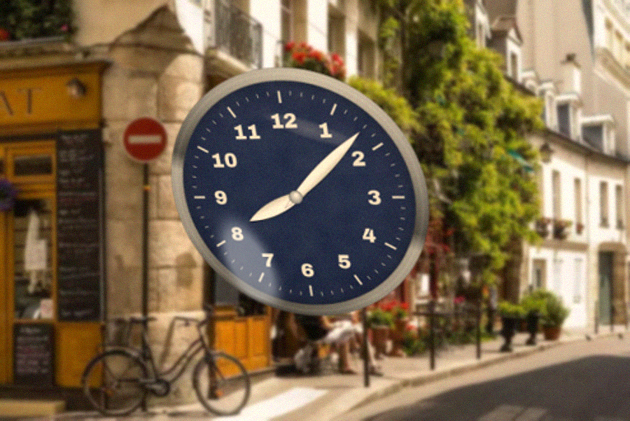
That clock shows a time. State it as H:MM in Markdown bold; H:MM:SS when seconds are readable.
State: **8:08**
